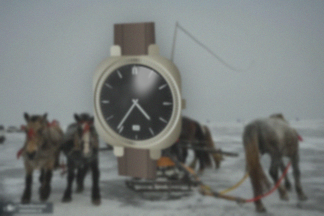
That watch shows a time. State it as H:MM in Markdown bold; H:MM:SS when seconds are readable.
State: **4:36**
